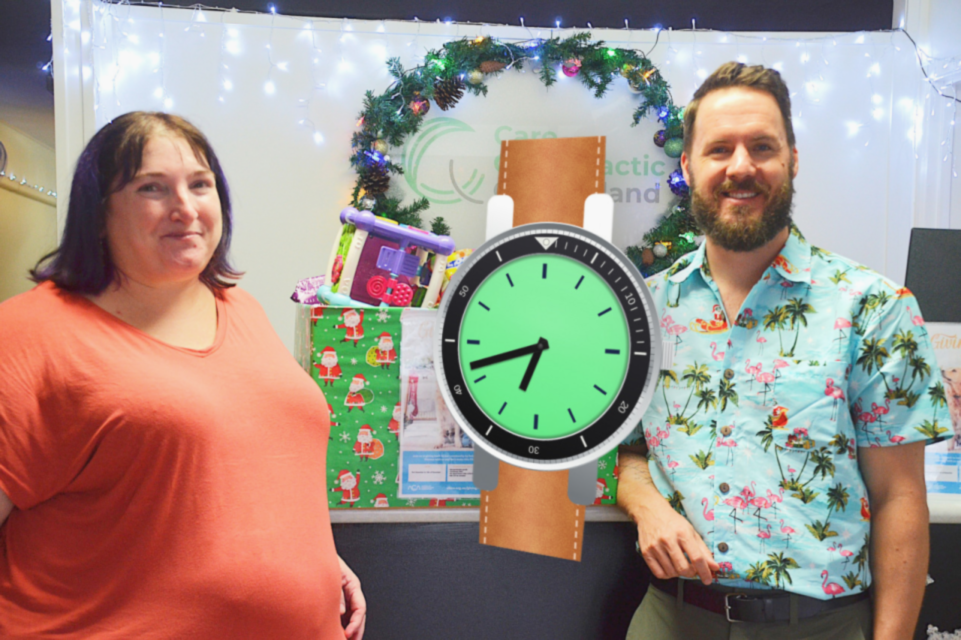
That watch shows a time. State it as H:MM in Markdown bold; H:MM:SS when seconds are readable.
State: **6:42**
